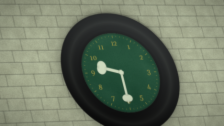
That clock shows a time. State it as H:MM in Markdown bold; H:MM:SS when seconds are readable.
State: **9:30**
